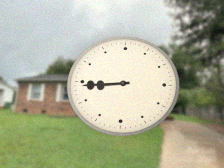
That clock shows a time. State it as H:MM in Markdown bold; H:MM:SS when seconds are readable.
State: **8:44**
